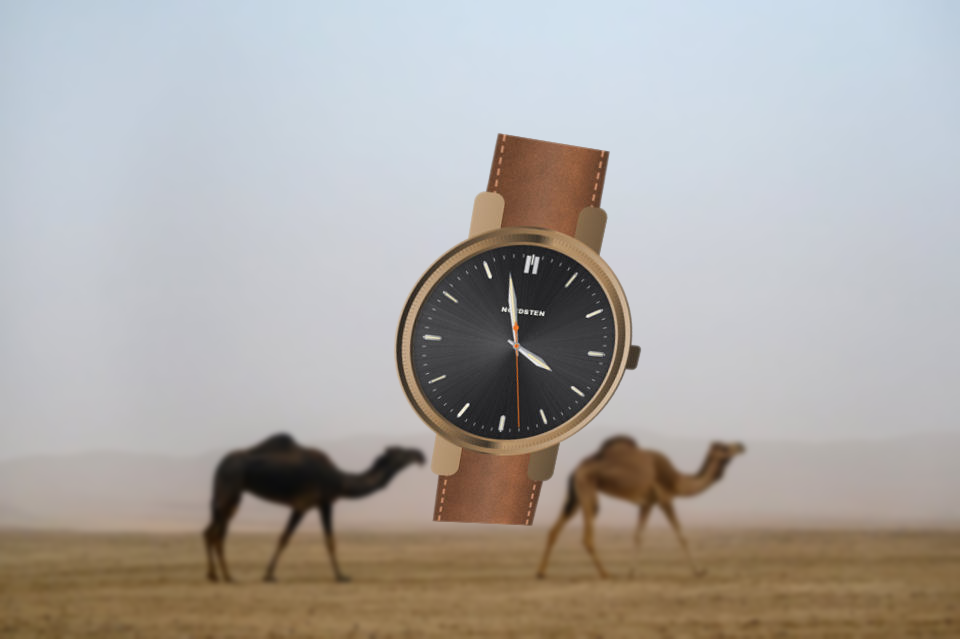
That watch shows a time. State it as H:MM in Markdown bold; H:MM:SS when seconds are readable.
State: **3:57:28**
